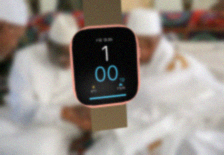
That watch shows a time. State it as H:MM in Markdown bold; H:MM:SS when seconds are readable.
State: **1:00**
